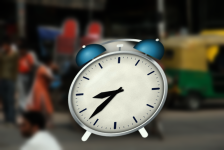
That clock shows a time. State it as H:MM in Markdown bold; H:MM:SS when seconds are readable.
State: **8:37**
